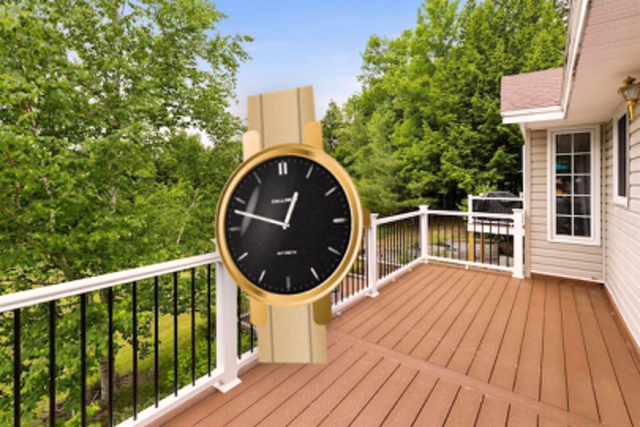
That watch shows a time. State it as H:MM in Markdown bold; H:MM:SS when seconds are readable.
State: **12:48**
